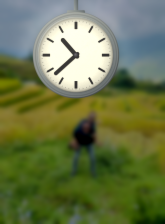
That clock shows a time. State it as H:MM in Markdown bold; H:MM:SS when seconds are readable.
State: **10:38**
